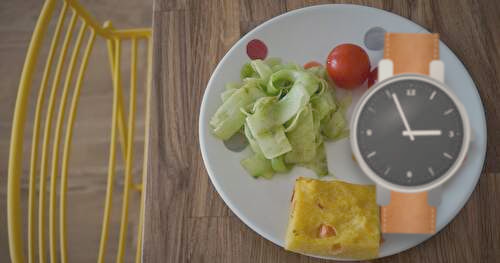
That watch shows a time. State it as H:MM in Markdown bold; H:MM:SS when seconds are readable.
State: **2:56**
